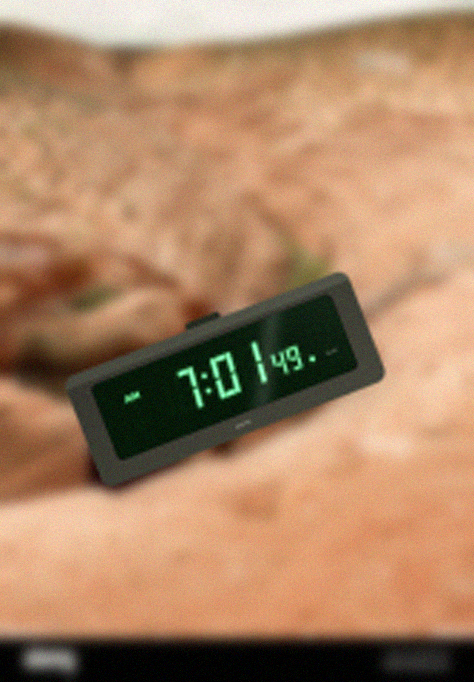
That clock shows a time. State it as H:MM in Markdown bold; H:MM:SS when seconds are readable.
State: **7:01:49**
